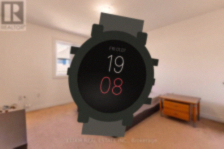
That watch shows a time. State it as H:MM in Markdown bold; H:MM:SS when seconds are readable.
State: **19:08**
